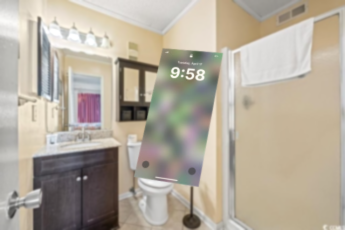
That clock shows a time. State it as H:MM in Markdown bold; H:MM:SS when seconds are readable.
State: **9:58**
